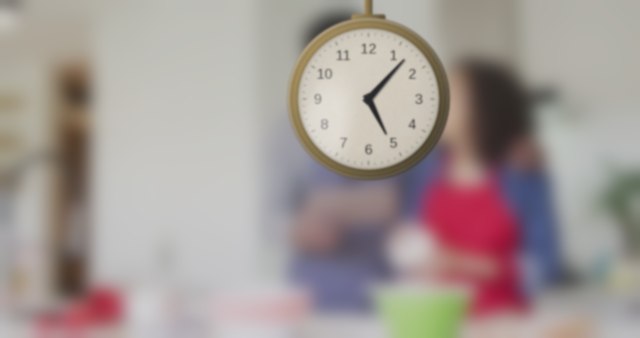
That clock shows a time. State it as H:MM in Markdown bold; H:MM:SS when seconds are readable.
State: **5:07**
